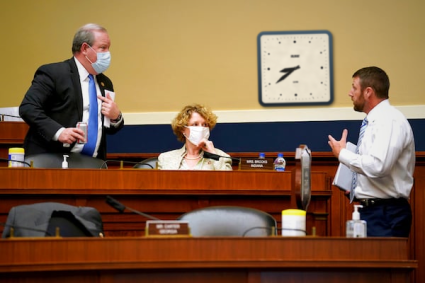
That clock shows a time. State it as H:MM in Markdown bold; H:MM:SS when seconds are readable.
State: **8:39**
